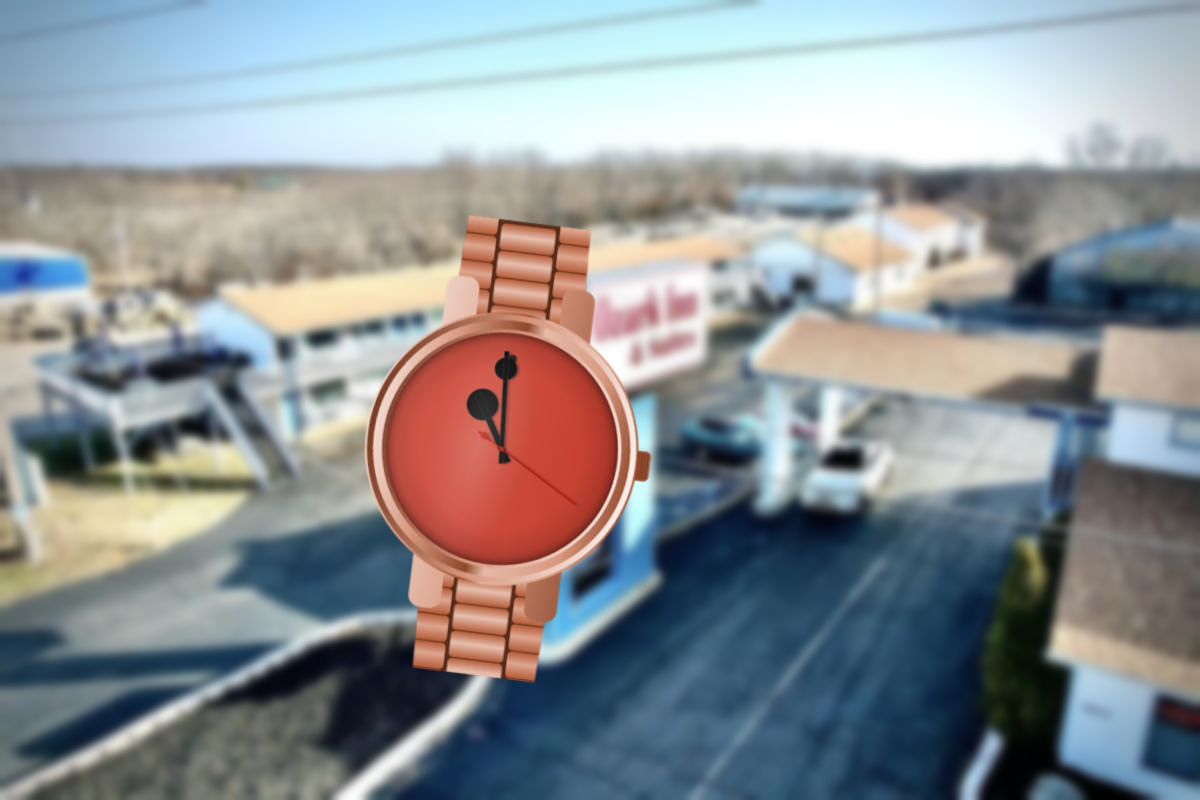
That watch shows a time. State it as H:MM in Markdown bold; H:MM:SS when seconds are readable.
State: **10:59:20**
